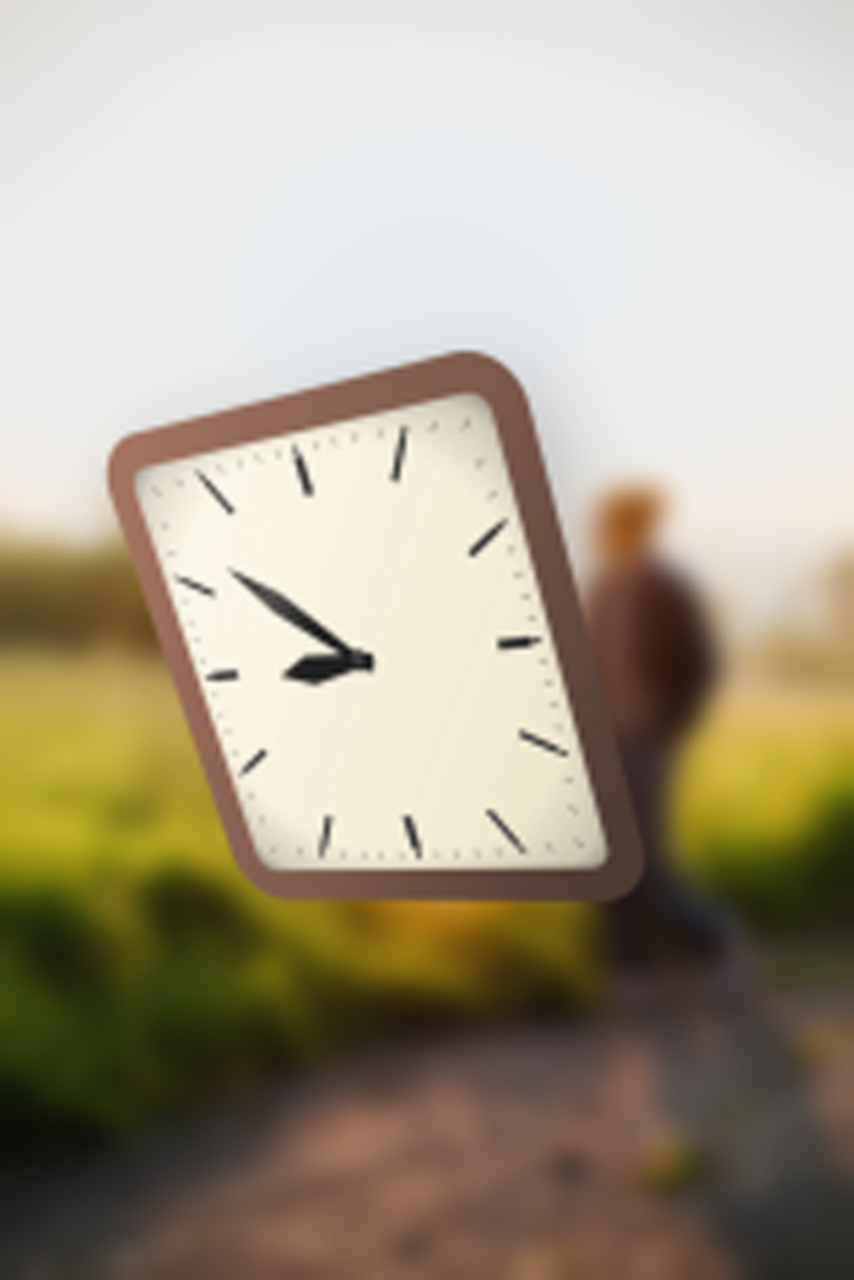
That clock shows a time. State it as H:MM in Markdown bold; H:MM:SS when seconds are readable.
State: **8:52**
